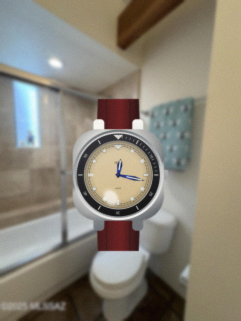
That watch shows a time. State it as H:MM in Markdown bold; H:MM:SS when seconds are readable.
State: **12:17**
